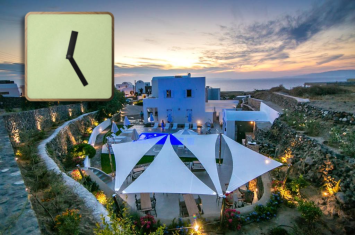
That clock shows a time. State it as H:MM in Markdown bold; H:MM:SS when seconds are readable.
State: **12:25**
